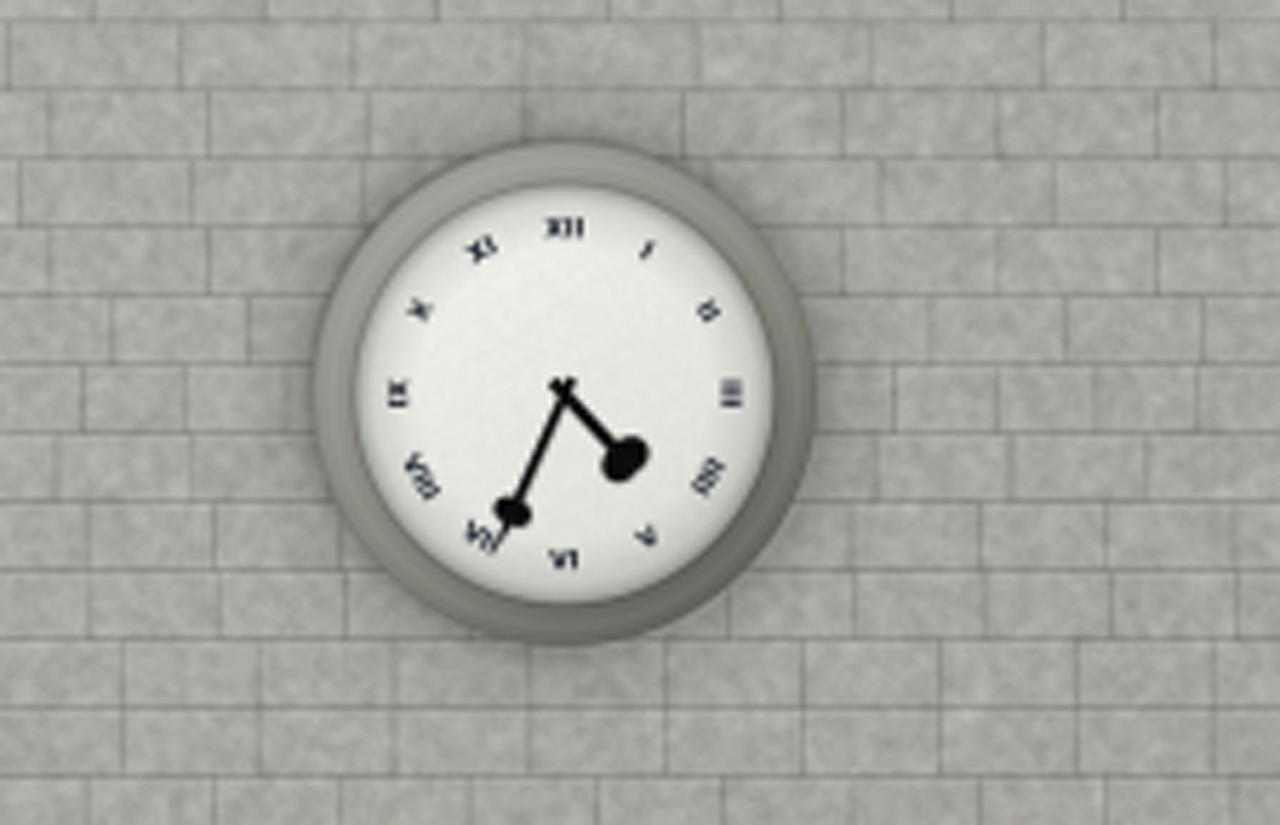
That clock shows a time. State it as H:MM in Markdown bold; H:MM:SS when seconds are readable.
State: **4:34**
